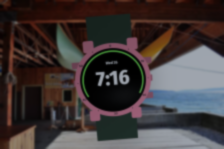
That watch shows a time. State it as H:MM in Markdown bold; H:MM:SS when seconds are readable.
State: **7:16**
